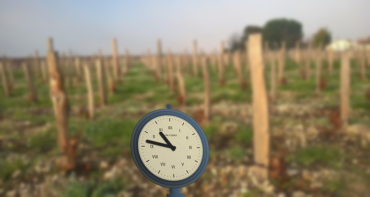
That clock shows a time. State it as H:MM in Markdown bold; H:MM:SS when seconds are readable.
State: **10:47**
